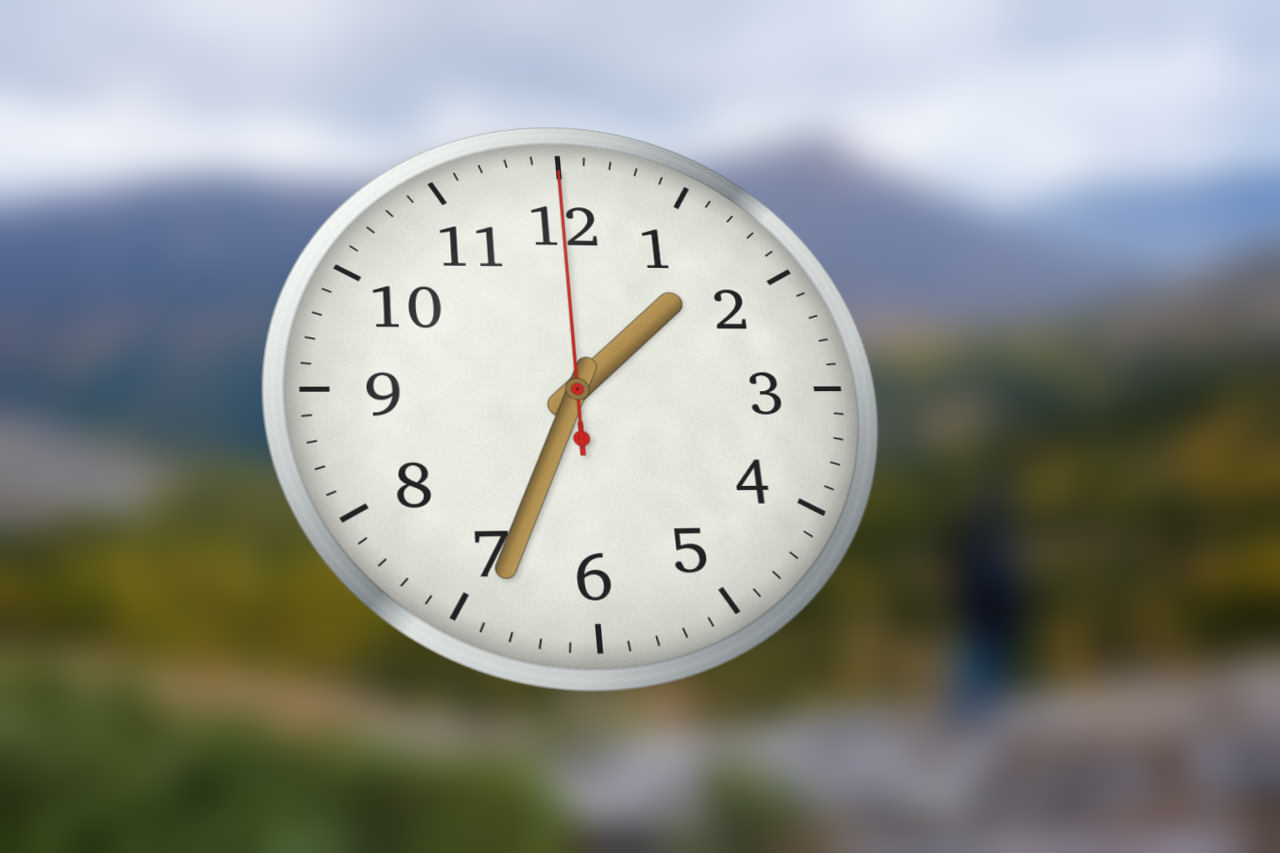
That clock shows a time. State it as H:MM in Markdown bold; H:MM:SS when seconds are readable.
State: **1:34:00**
